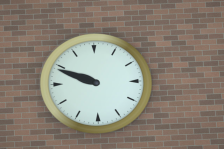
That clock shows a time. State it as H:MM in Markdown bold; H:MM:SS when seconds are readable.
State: **9:49**
